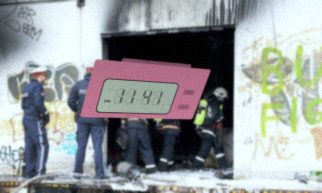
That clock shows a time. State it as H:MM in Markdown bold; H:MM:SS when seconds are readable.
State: **11:41**
